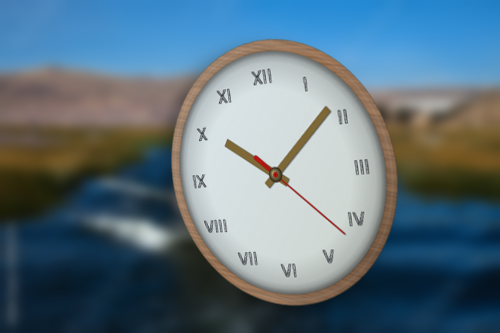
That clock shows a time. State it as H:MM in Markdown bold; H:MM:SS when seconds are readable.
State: **10:08:22**
